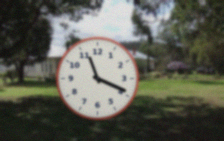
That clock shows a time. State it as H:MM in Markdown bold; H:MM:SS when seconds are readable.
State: **11:19**
